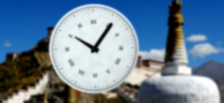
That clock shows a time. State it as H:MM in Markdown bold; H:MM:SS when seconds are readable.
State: **10:06**
